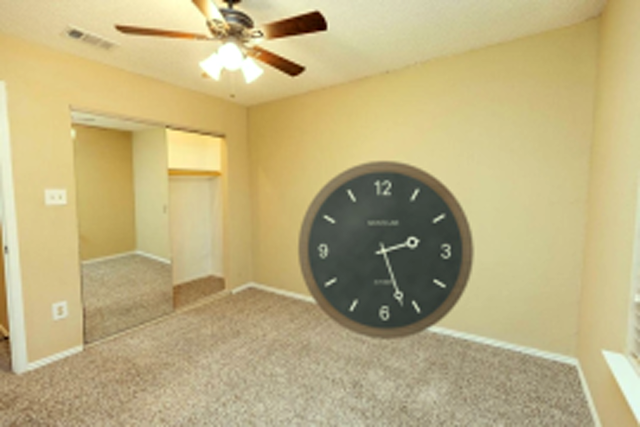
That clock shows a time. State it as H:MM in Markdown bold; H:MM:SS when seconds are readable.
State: **2:27**
